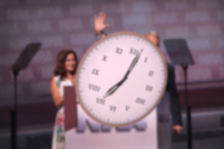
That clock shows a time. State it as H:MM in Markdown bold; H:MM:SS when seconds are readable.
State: **7:02**
